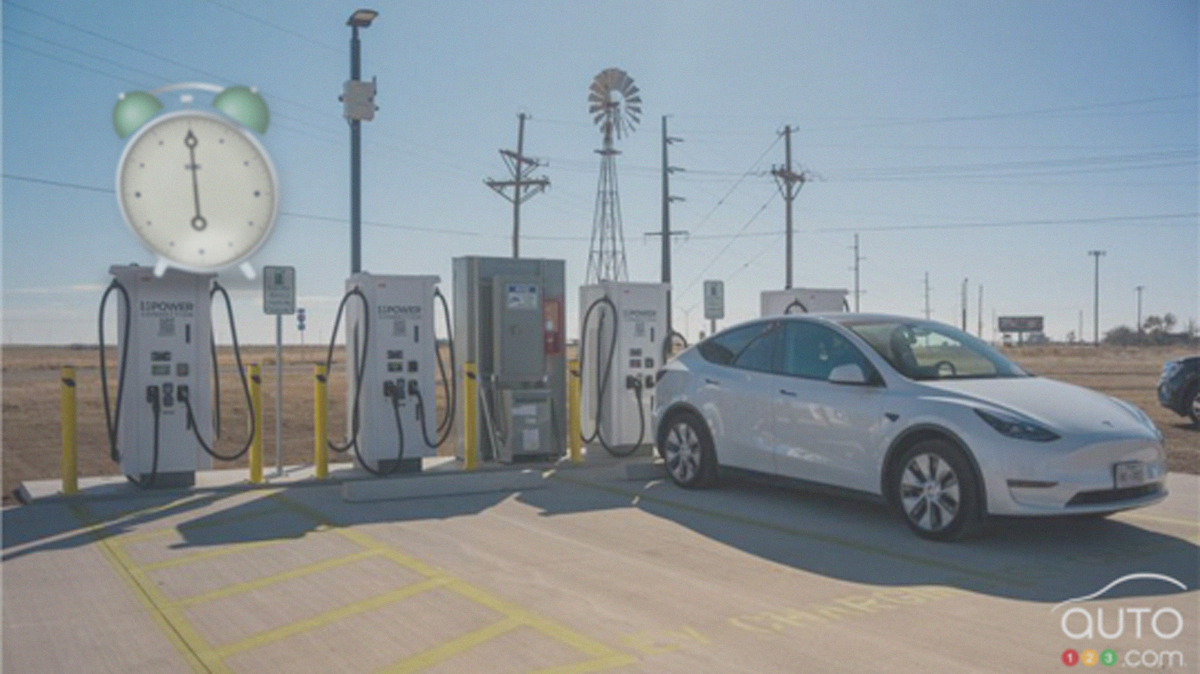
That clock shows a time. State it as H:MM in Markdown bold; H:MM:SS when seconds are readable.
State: **6:00**
